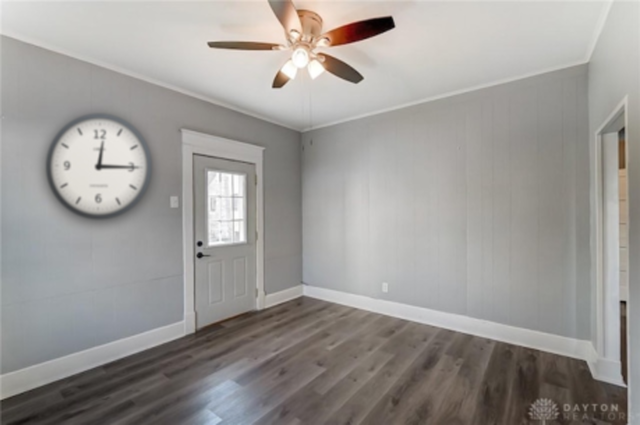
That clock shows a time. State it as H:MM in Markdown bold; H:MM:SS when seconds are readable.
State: **12:15**
